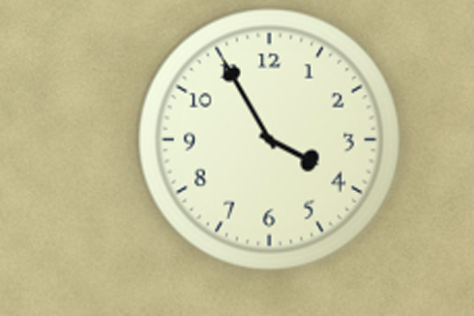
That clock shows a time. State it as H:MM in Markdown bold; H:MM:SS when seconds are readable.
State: **3:55**
